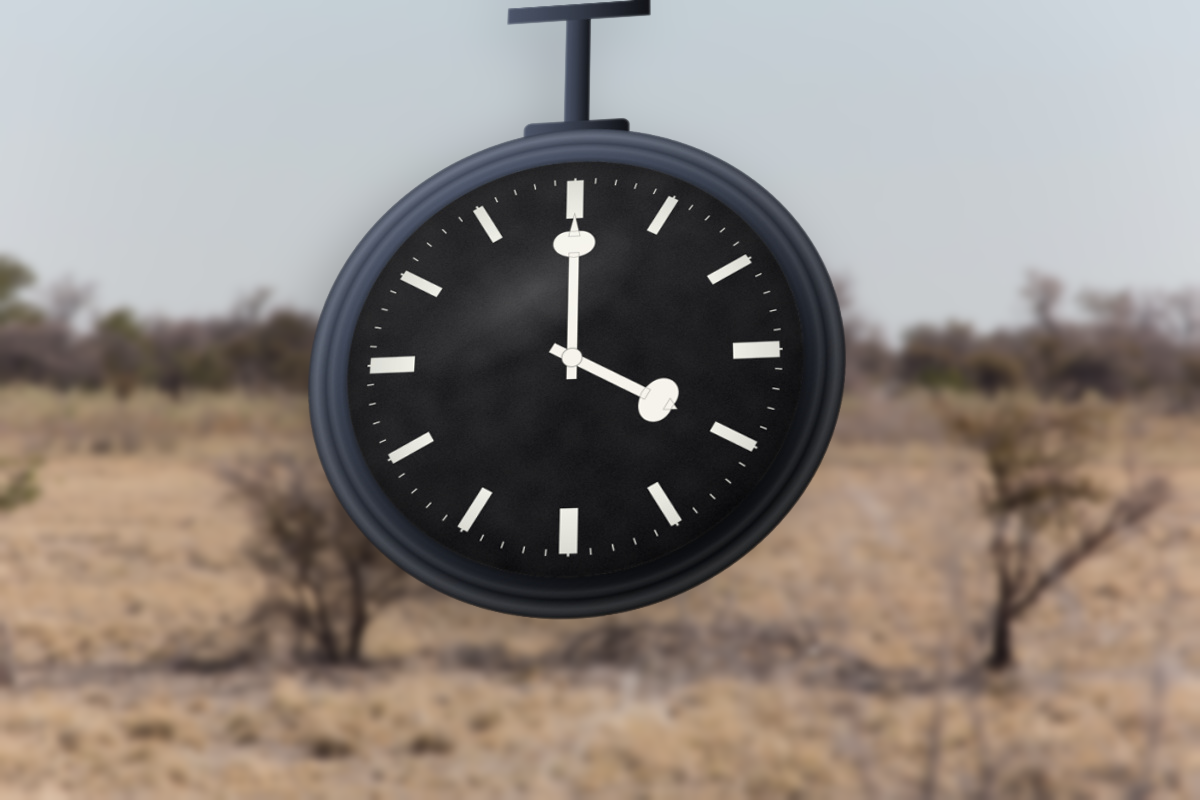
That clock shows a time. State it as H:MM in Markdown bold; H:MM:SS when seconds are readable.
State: **4:00**
